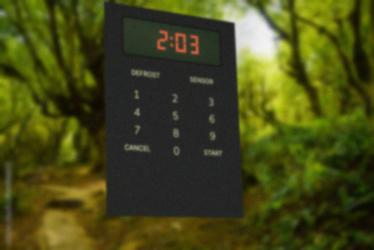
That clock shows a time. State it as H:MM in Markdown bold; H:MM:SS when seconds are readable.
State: **2:03**
